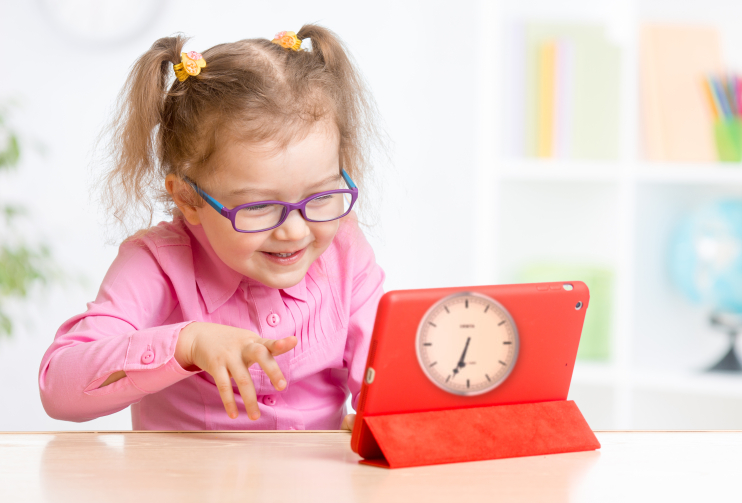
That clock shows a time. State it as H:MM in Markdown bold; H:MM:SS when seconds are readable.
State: **6:34**
